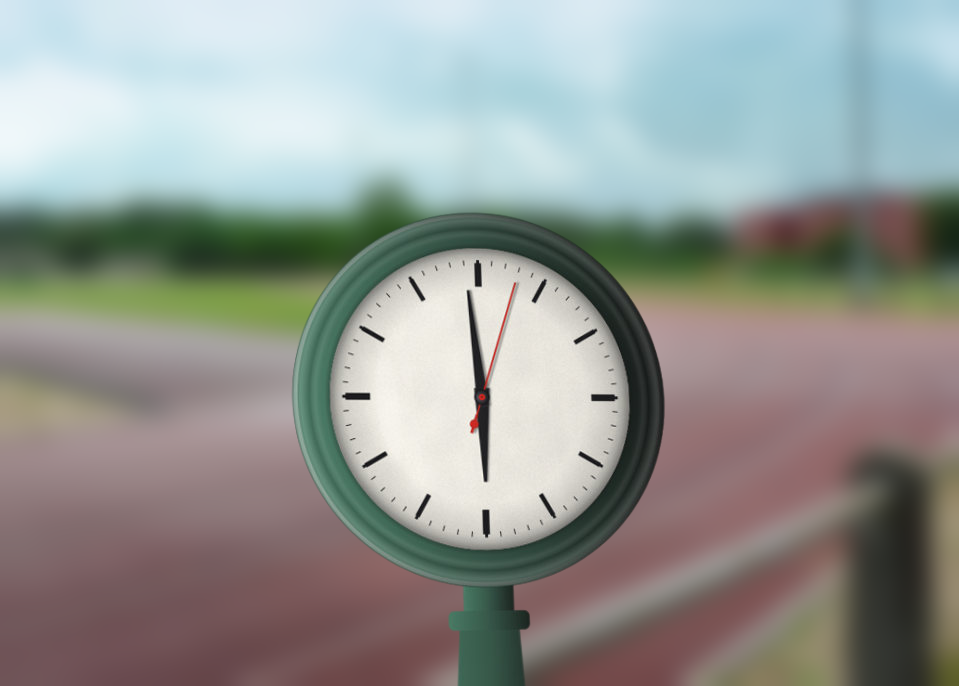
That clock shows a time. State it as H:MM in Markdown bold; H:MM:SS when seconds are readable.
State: **5:59:03**
